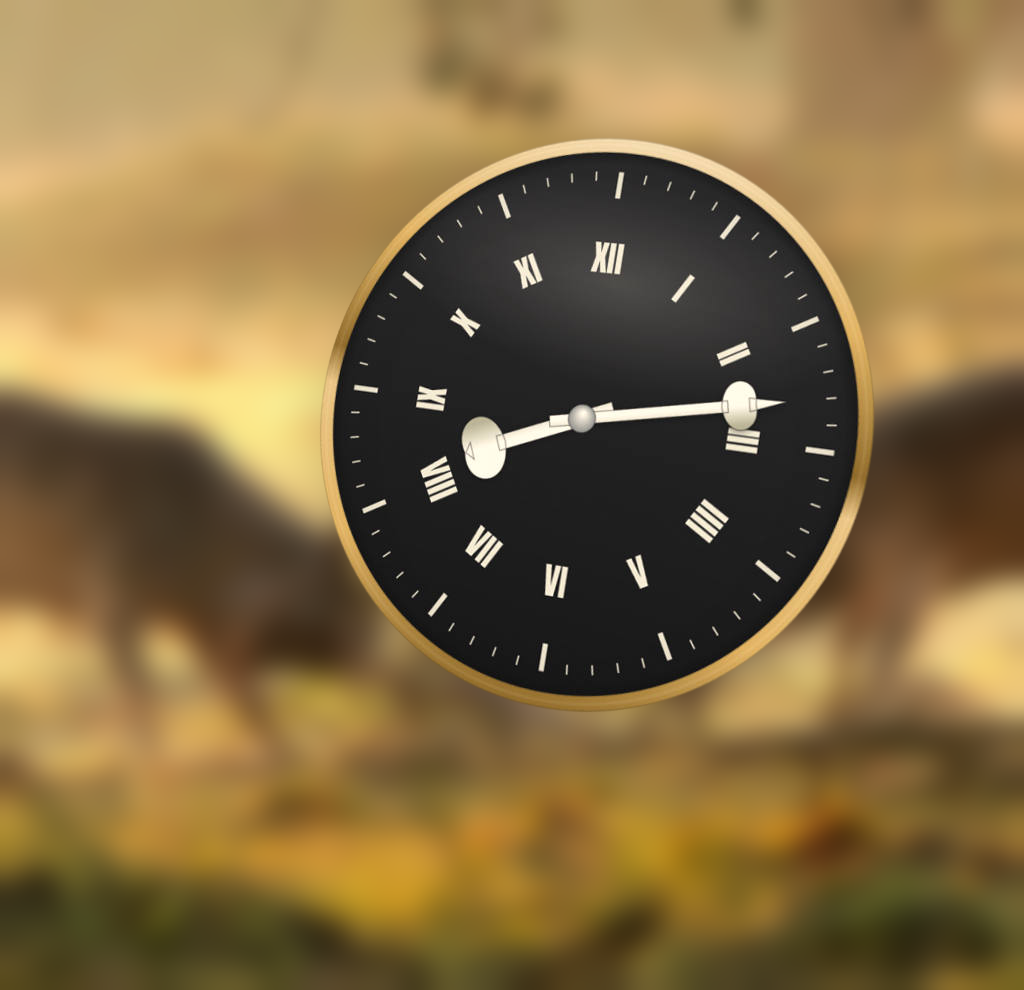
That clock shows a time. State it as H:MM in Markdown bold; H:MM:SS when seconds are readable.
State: **8:13**
